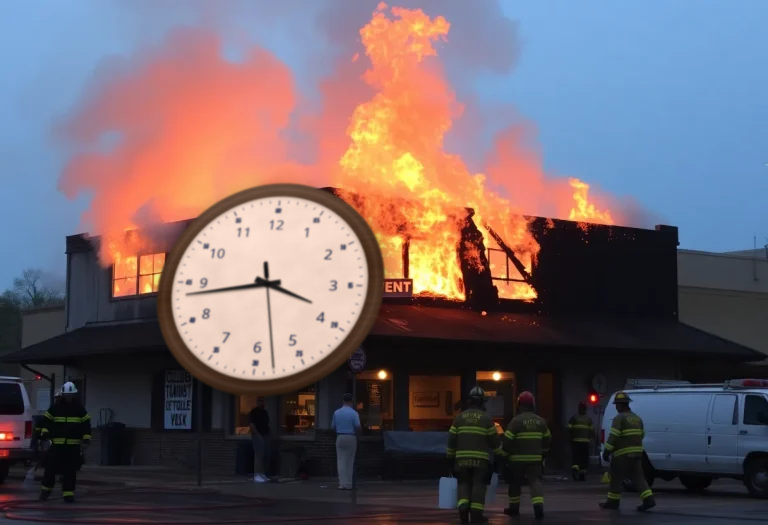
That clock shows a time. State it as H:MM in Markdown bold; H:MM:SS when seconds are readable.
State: **3:43:28**
